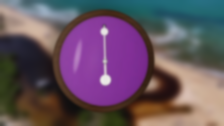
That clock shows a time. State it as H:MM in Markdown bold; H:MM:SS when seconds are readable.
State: **6:00**
